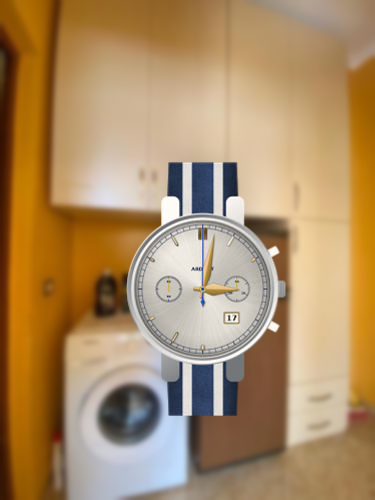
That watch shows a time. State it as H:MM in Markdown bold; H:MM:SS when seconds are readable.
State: **3:02**
